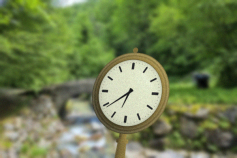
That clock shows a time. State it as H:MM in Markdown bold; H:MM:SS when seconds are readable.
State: **6:39**
